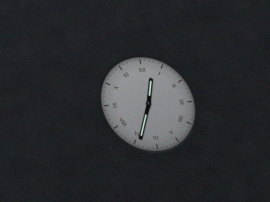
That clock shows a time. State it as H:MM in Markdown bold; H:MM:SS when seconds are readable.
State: **12:34**
